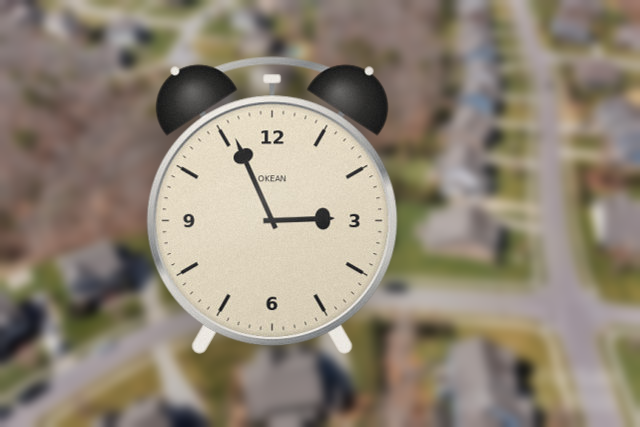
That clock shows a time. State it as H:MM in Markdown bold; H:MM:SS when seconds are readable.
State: **2:56**
